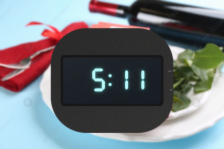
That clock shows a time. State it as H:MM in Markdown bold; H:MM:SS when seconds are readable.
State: **5:11**
